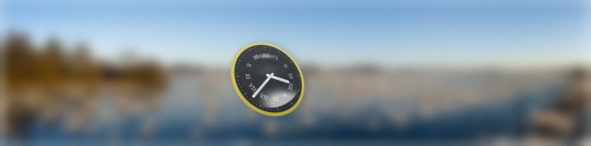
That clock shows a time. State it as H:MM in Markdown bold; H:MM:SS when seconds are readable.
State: **3:38**
